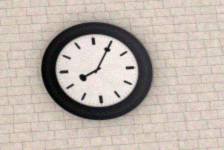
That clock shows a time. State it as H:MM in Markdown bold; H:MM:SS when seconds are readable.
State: **8:05**
